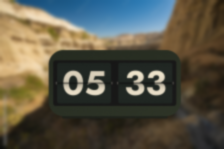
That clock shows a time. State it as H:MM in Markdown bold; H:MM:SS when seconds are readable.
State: **5:33**
